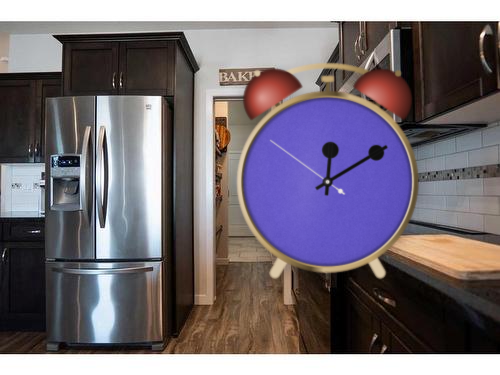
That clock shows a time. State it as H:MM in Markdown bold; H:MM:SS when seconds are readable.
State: **12:09:51**
